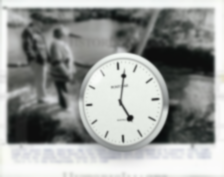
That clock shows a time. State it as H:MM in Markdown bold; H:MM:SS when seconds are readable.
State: **5:02**
